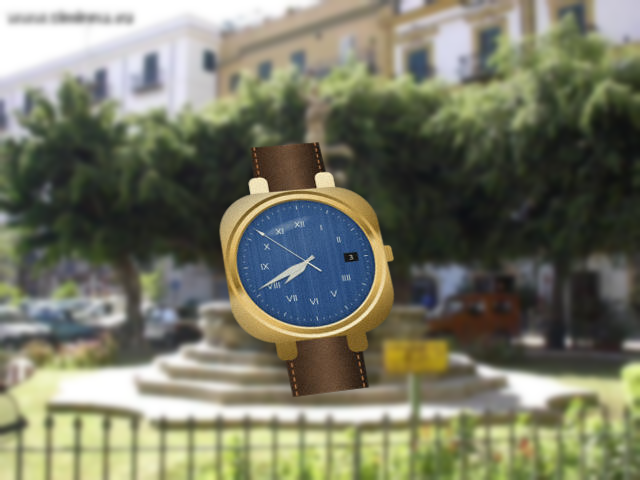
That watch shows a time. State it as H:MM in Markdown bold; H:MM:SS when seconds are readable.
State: **7:40:52**
